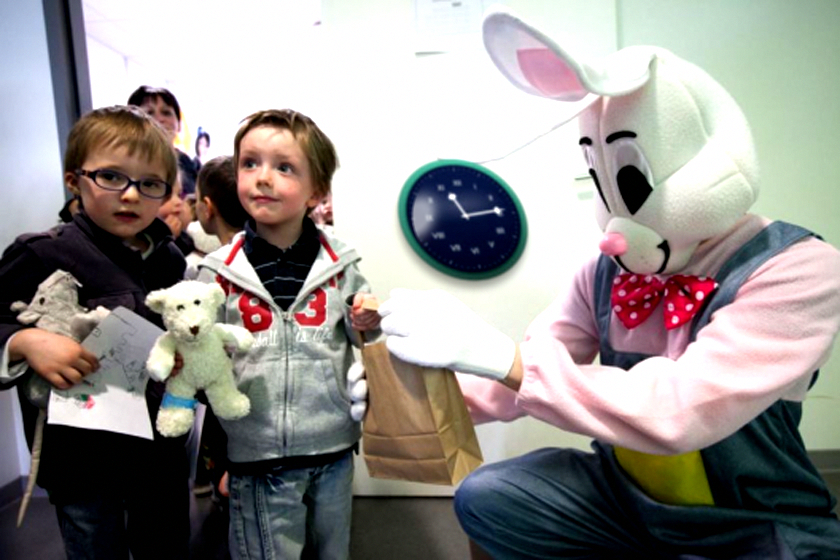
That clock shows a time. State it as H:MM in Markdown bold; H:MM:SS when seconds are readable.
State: **11:14**
